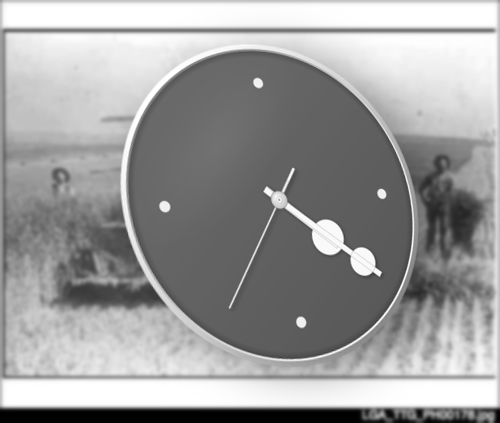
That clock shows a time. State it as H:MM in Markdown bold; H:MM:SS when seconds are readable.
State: **4:21:36**
